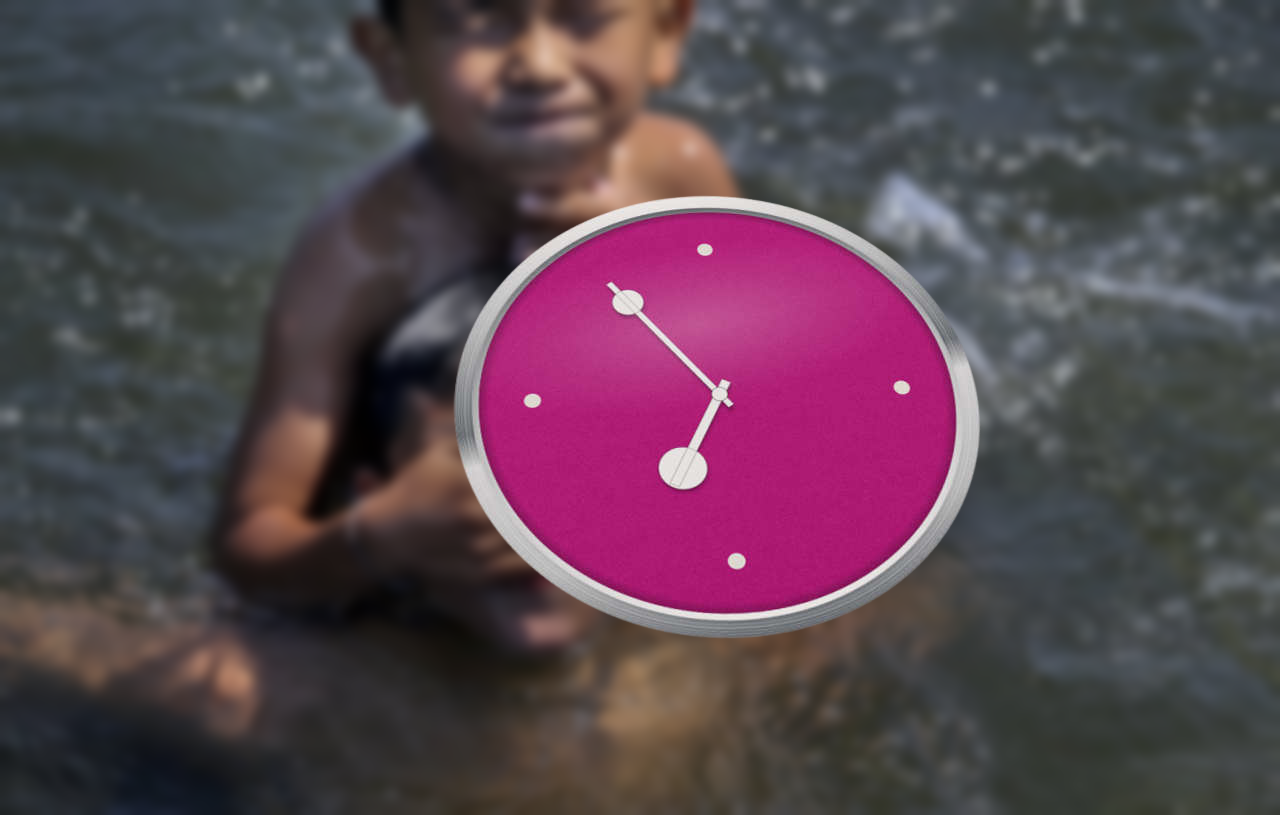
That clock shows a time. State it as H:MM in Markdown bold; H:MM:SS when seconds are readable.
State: **6:54**
